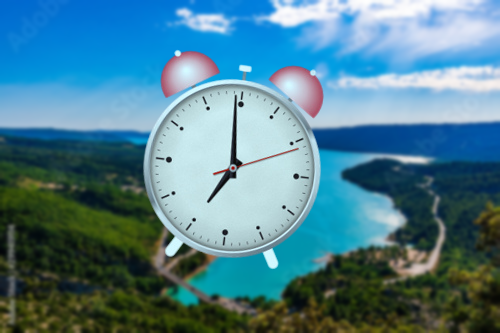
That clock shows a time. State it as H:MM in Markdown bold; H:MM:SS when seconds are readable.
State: **6:59:11**
